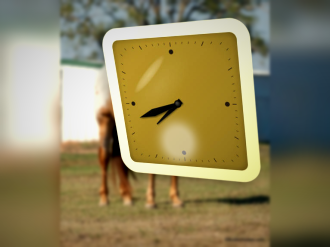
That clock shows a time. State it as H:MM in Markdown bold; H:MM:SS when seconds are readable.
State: **7:42**
